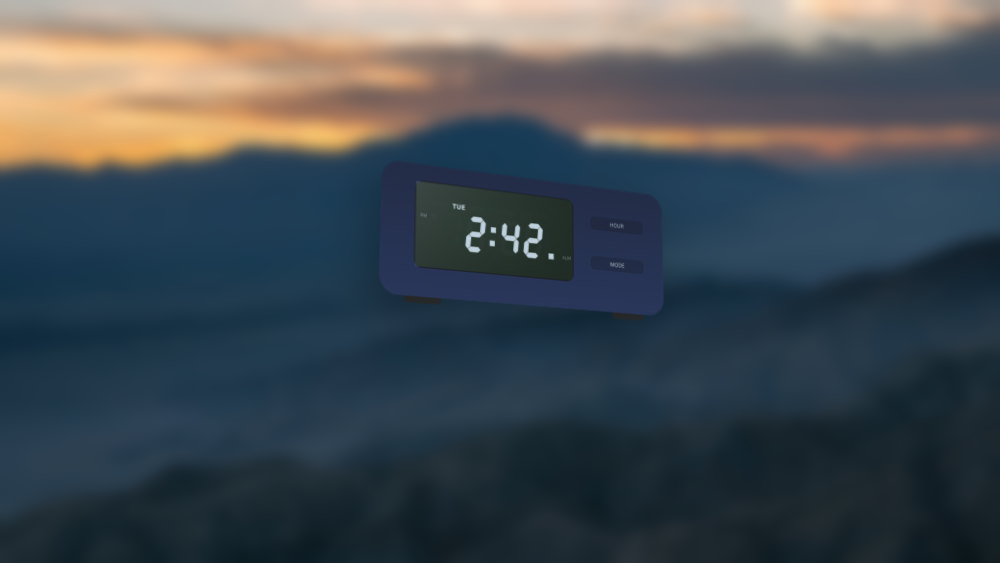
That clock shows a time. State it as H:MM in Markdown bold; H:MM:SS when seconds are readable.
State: **2:42**
